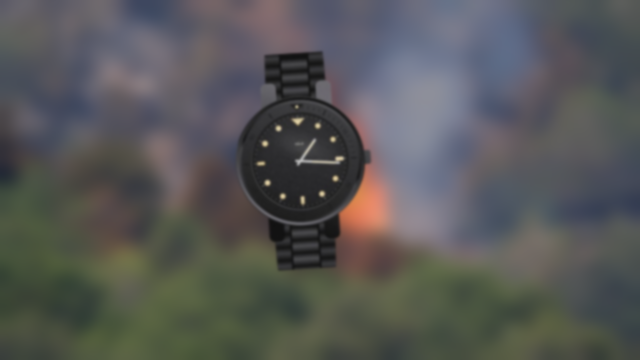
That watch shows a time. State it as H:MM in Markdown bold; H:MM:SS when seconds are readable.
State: **1:16**
